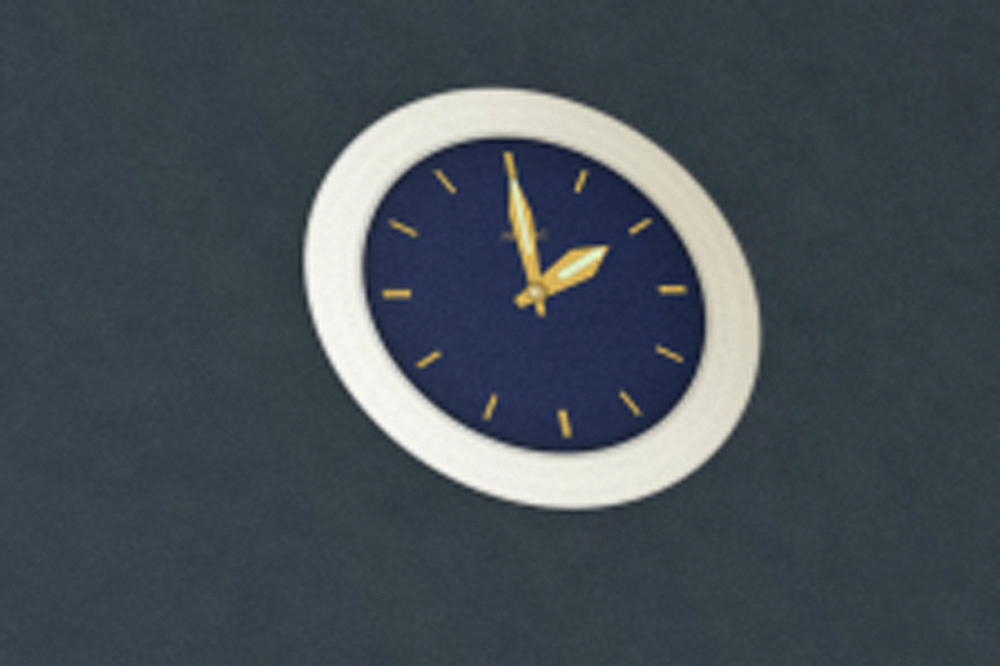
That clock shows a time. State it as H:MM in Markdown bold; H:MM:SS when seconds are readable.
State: **2:00**
